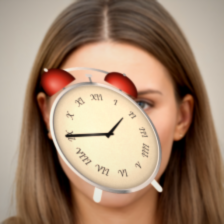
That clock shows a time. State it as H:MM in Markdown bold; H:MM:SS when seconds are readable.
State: **1:45**
